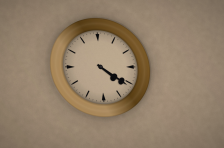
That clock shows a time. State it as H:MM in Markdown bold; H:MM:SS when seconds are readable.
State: **4:21**
